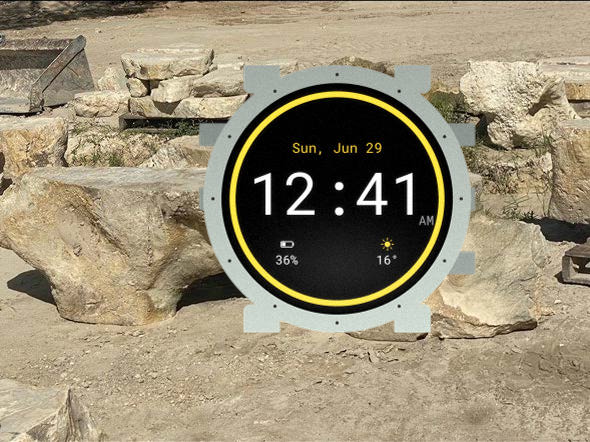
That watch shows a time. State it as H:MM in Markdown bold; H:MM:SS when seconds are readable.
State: **12:41**
